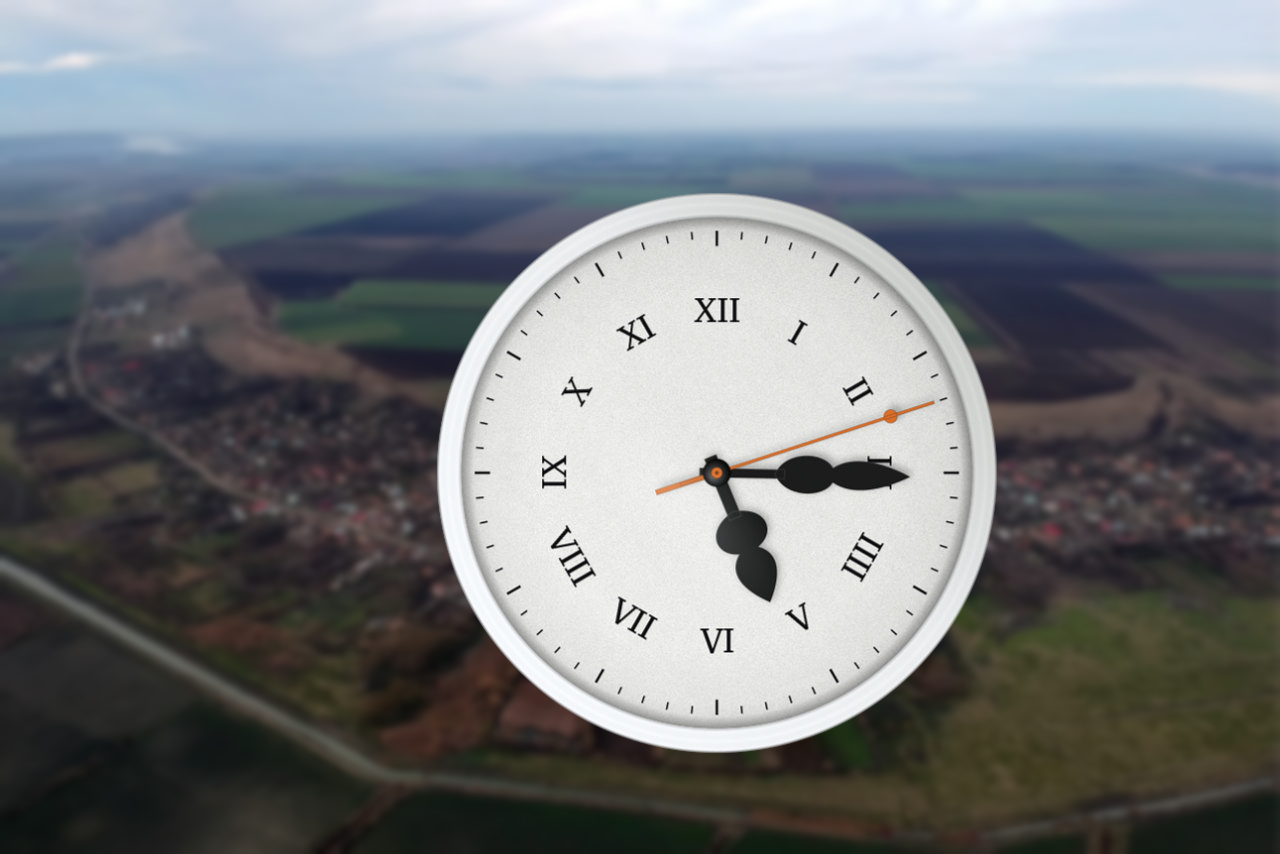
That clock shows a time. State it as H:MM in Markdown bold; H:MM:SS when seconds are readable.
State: **5:15:12**
